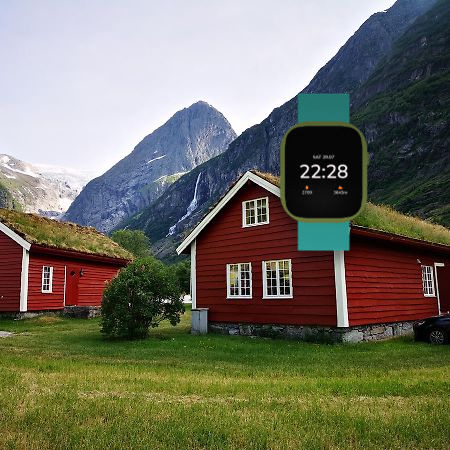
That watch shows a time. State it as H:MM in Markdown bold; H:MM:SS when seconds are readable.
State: **22:28**
